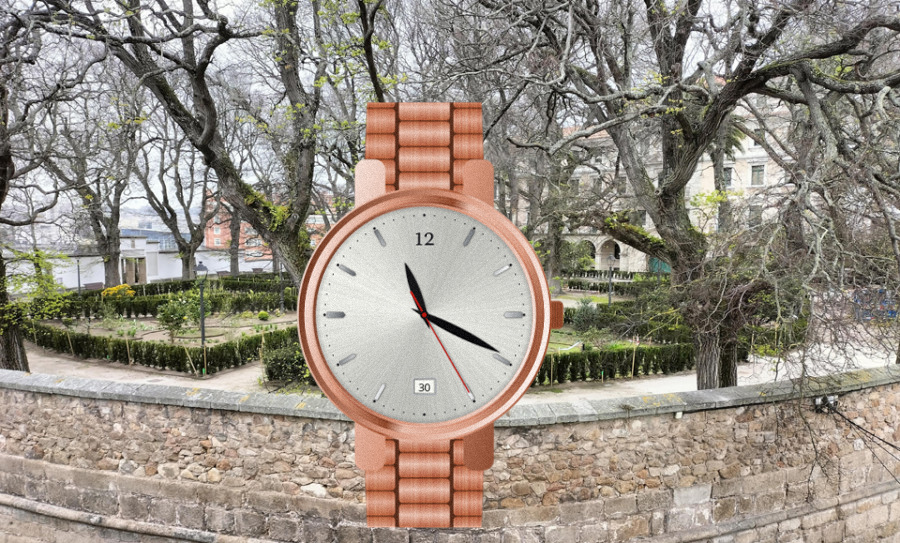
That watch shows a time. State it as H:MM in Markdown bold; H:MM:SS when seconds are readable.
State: **11:19:25**
